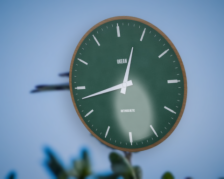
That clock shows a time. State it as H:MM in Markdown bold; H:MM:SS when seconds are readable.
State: **12:43**
